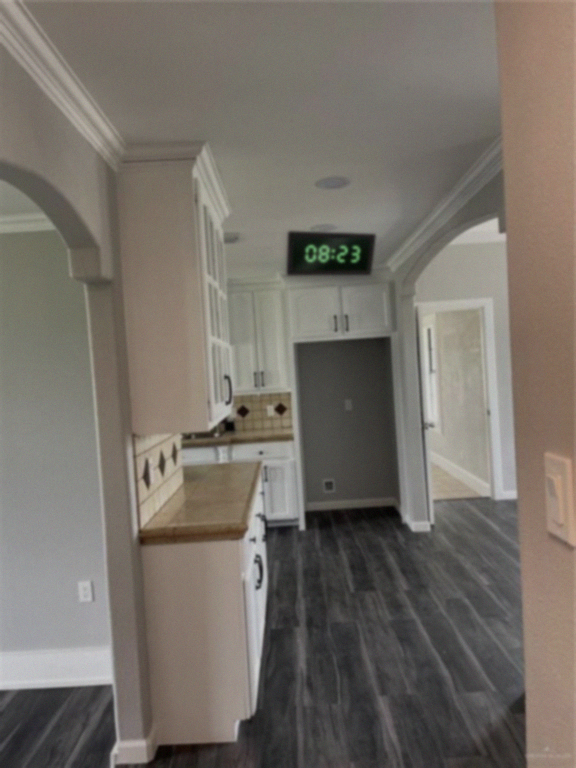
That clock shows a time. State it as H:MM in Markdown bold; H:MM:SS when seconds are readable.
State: **8:23**
